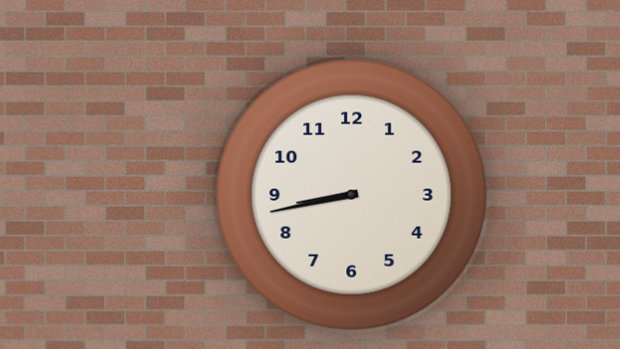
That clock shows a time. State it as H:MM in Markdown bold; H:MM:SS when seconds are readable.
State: **8:43**
